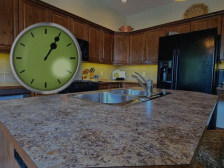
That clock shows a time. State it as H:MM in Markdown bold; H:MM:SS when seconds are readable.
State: **1:05**
